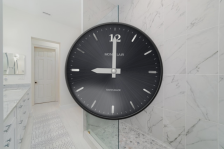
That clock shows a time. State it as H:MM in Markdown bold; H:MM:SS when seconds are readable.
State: **9:00**
